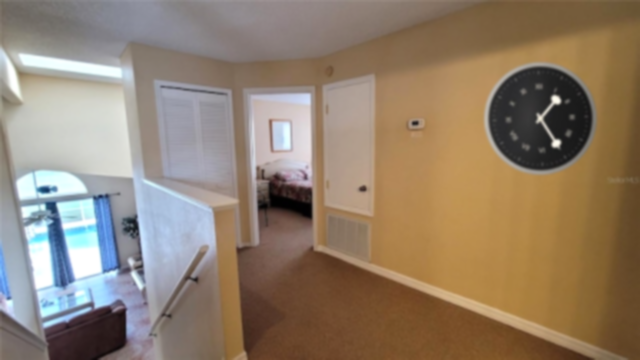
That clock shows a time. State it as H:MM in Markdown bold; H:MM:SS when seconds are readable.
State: **1:25**
